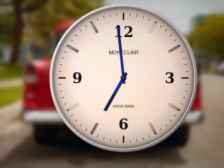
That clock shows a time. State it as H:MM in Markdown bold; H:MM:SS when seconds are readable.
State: **6:59**
